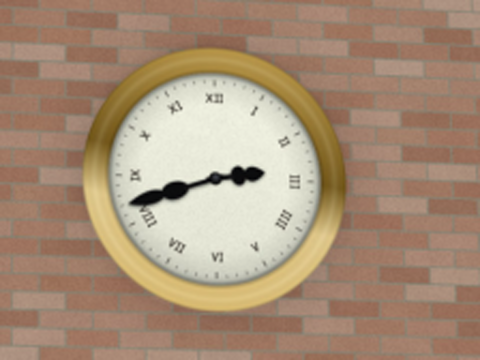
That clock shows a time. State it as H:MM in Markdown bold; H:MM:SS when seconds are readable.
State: **2:42**
